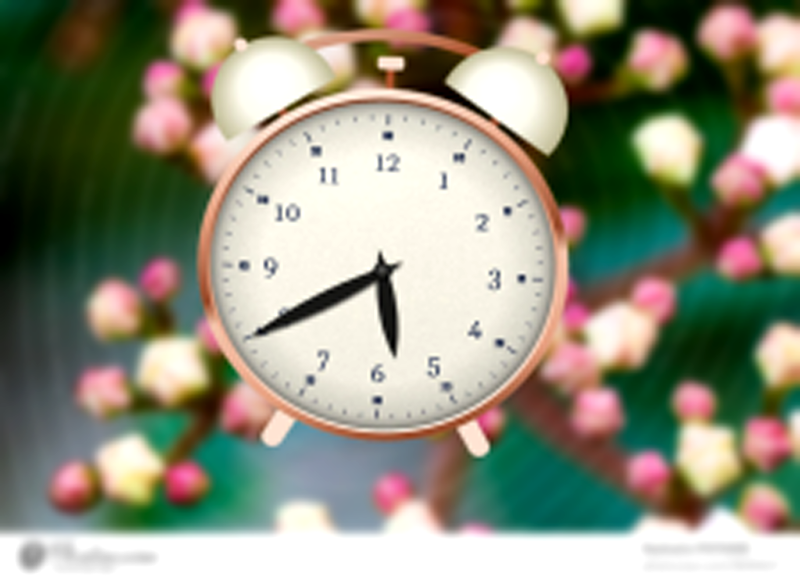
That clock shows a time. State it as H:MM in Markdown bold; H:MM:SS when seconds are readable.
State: **5:40**
